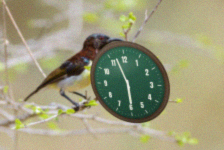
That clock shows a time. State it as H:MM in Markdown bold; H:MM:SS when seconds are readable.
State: **5:57**
